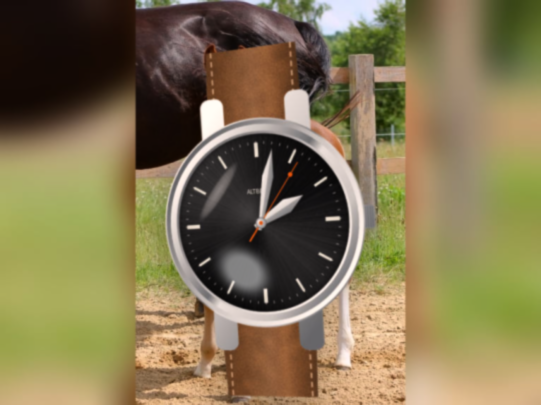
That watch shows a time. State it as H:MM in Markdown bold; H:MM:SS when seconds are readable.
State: **2:02:06**
